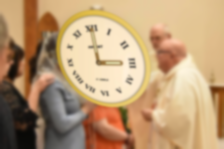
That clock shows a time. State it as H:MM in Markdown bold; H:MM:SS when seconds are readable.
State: **3:00**
